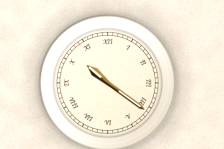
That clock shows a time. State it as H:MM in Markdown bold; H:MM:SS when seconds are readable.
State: **10:21**
